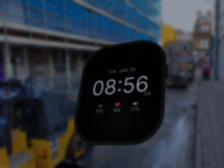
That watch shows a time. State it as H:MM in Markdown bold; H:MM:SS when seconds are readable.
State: **8:56**
